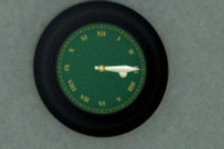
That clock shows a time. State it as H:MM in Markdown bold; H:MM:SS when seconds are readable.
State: **3:15**
